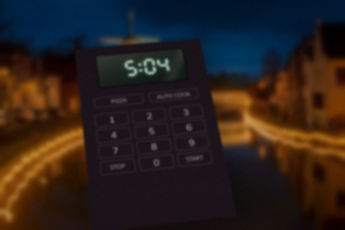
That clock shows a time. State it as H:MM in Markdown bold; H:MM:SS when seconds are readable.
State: **5:04**
